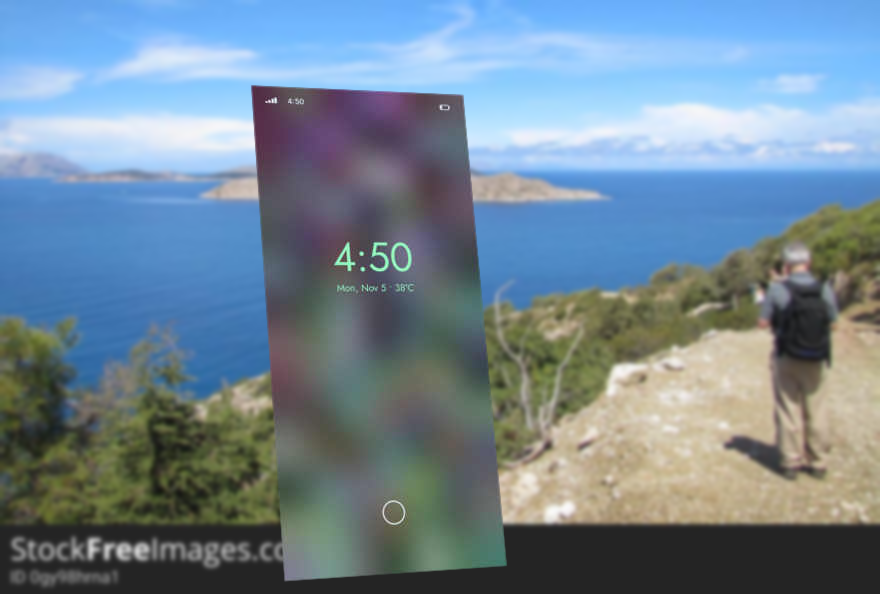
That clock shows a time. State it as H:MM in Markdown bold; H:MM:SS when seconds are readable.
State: **4:50**
